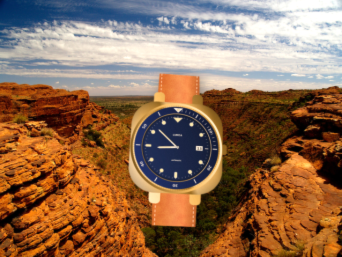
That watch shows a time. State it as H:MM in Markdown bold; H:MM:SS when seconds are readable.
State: **8:52**
